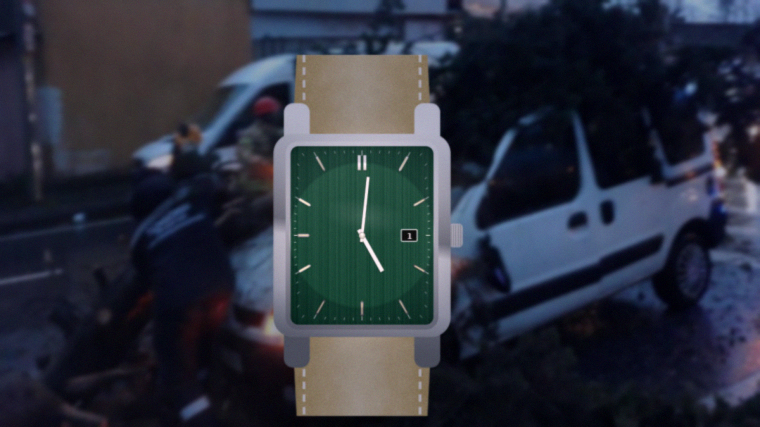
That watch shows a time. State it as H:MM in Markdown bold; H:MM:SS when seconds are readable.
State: **5:01**
